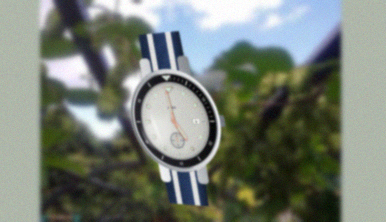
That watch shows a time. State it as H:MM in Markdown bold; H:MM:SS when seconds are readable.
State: **4:59**
